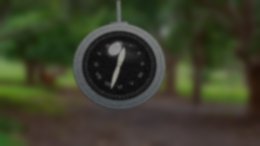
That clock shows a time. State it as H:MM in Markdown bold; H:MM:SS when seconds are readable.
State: **12:33**
